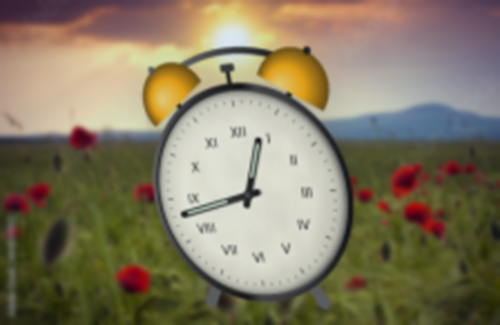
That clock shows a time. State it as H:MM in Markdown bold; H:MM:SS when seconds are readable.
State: **12:43**
